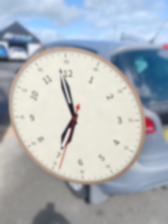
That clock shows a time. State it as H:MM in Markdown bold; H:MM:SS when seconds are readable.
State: **6:58:34**
